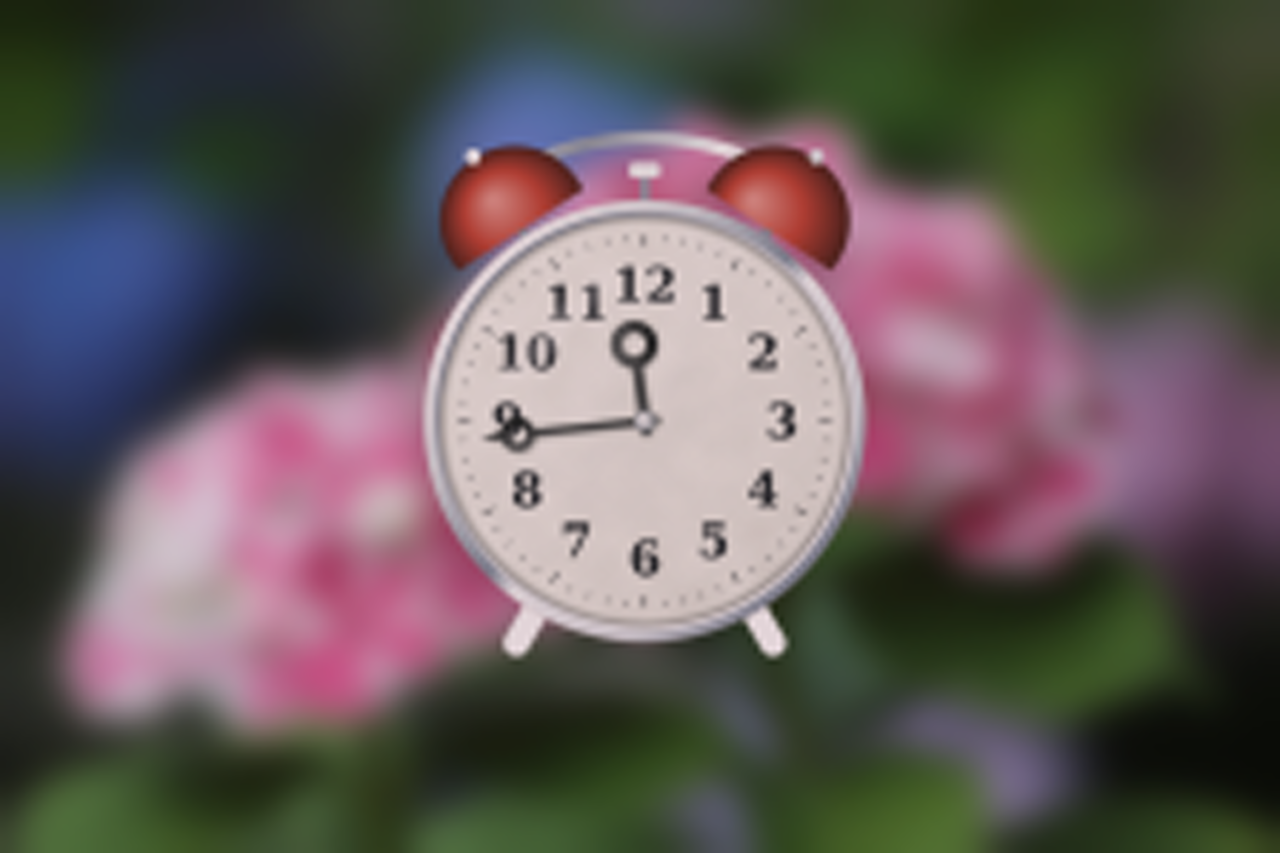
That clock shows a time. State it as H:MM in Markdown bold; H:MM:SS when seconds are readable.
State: **11:44**
